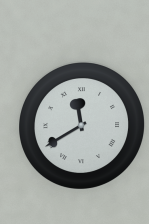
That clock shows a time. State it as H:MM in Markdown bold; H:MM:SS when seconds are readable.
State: **11:40**
